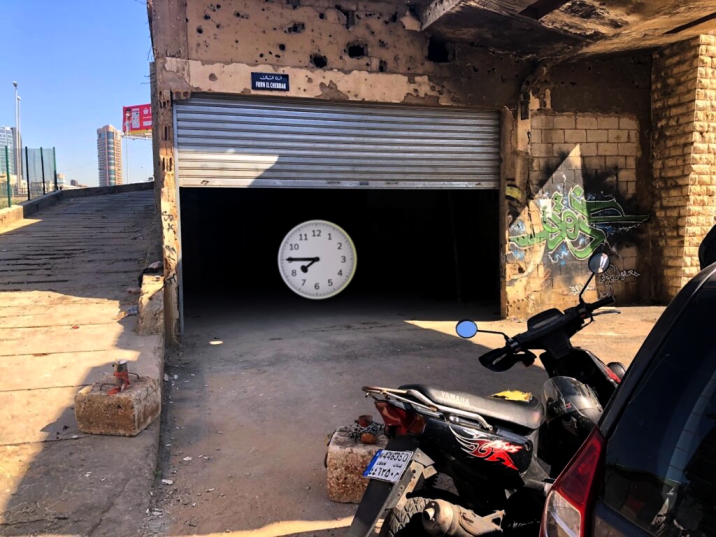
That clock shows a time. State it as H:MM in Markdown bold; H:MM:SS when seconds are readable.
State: **7:45**
